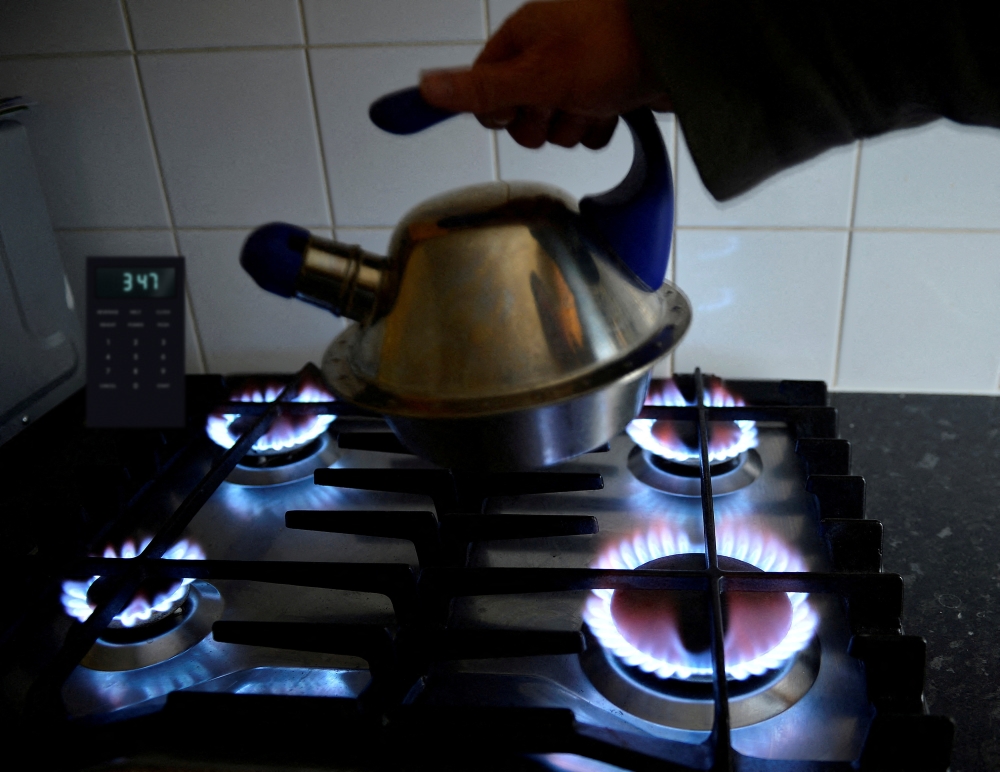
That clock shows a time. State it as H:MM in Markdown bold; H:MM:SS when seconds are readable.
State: **3:47**
